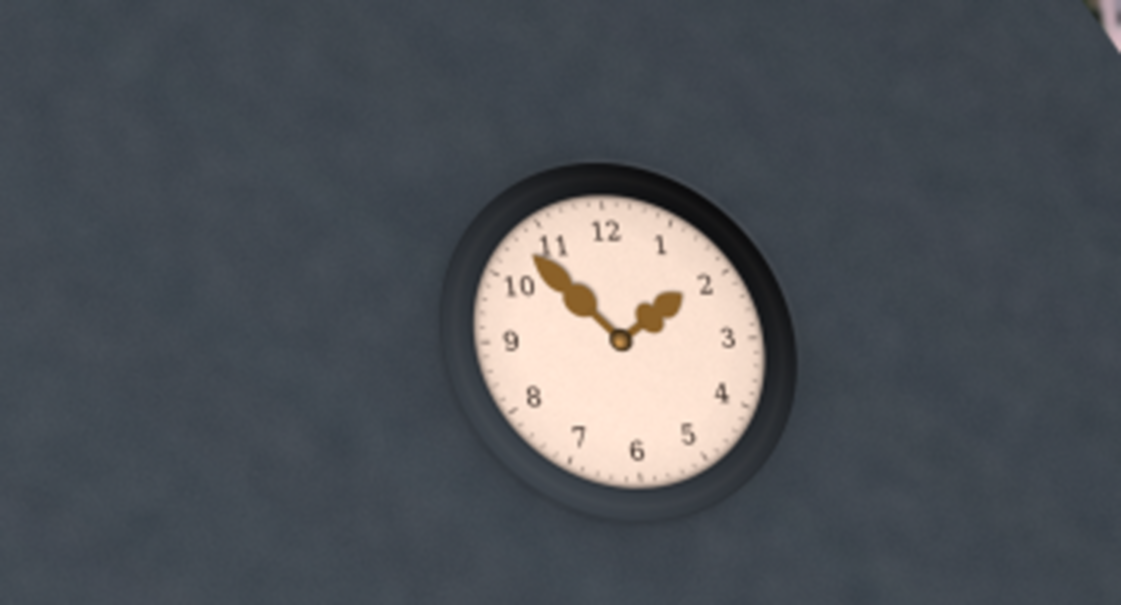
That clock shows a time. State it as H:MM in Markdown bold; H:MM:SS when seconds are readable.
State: **1:53**
